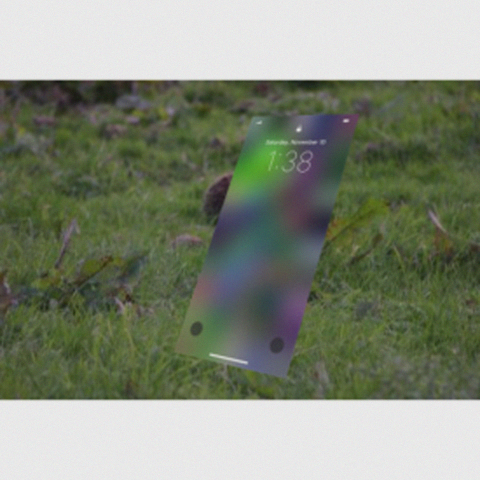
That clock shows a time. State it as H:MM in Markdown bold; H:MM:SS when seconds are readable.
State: **1:38**
